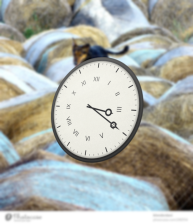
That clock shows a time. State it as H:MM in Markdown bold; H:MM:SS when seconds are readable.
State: **3:20**
